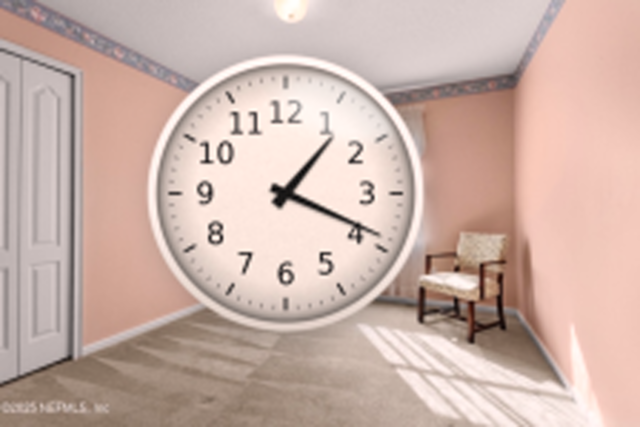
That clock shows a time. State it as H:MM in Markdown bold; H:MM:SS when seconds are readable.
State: **1:19**
